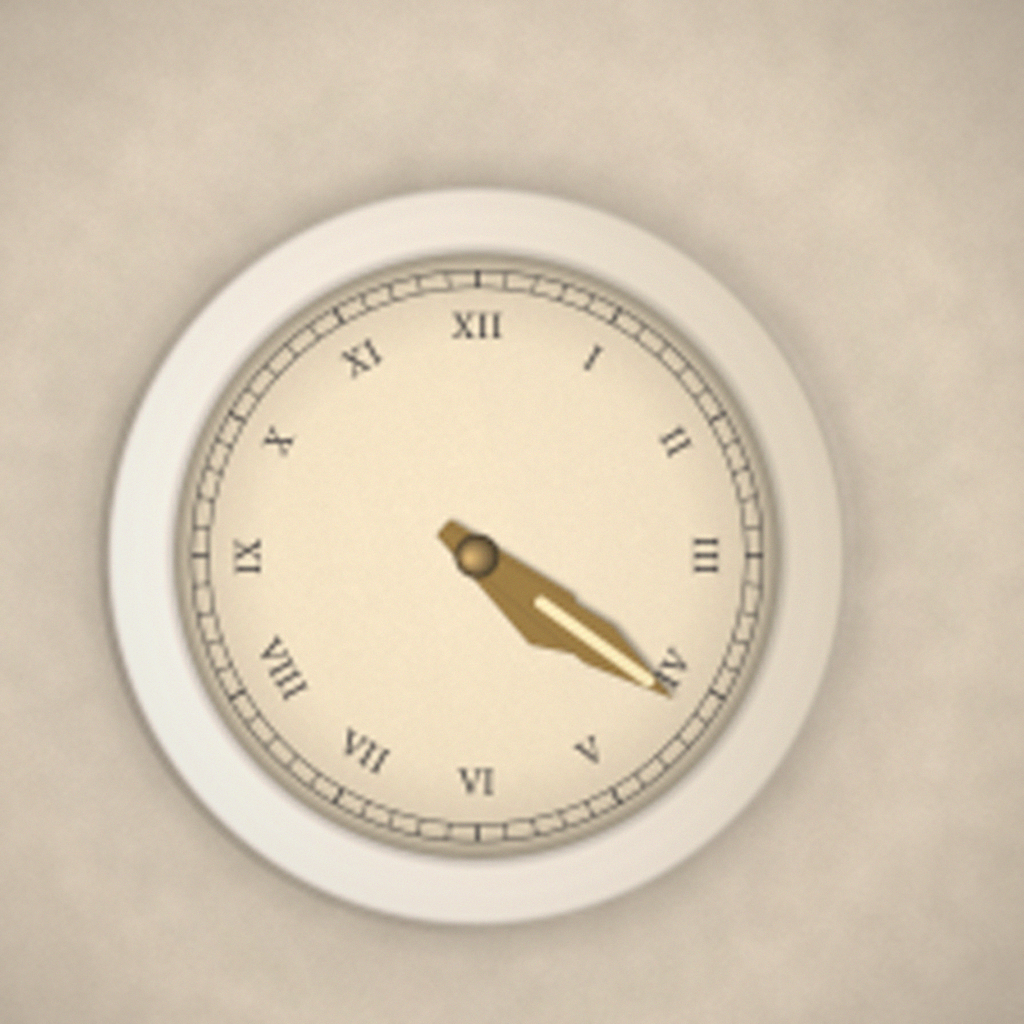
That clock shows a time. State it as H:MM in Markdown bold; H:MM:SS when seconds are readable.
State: **4:21**
